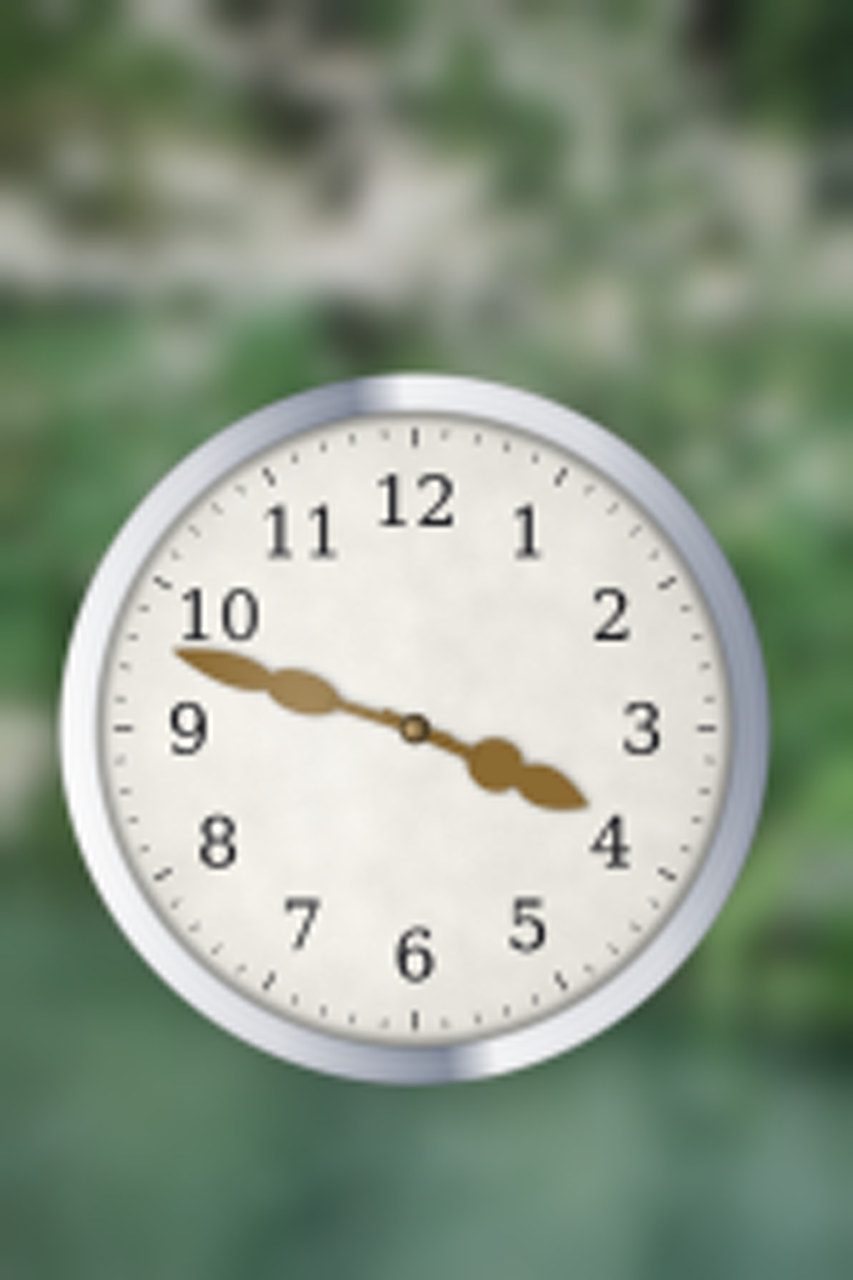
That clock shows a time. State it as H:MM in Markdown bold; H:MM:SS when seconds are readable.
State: **3:48**
